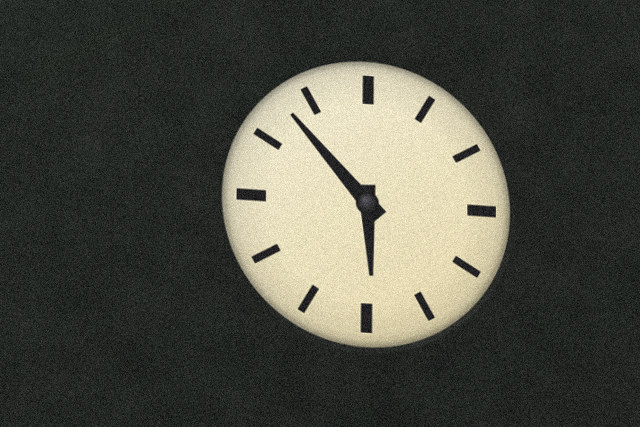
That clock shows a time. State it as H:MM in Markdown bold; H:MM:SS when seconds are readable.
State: **5:53**
